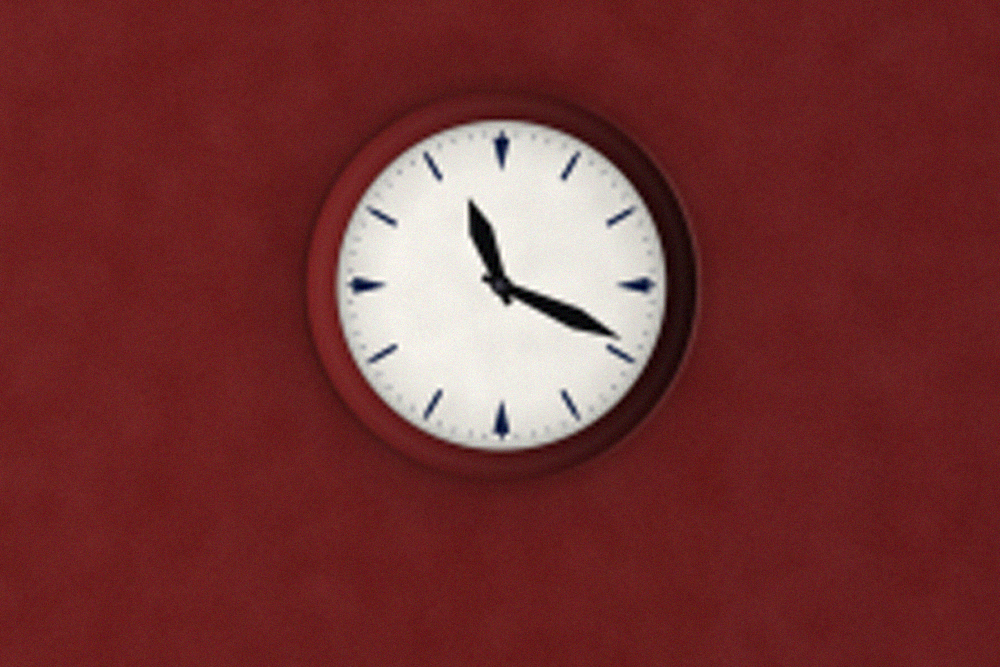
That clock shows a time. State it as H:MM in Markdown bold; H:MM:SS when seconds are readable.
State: **11:19**
